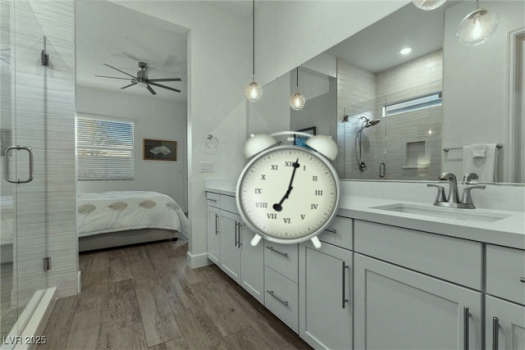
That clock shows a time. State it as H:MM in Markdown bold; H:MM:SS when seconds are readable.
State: **7:02**
